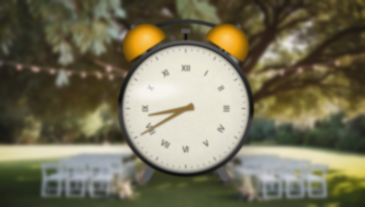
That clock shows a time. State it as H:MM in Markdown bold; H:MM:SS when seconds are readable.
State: **8:40**
